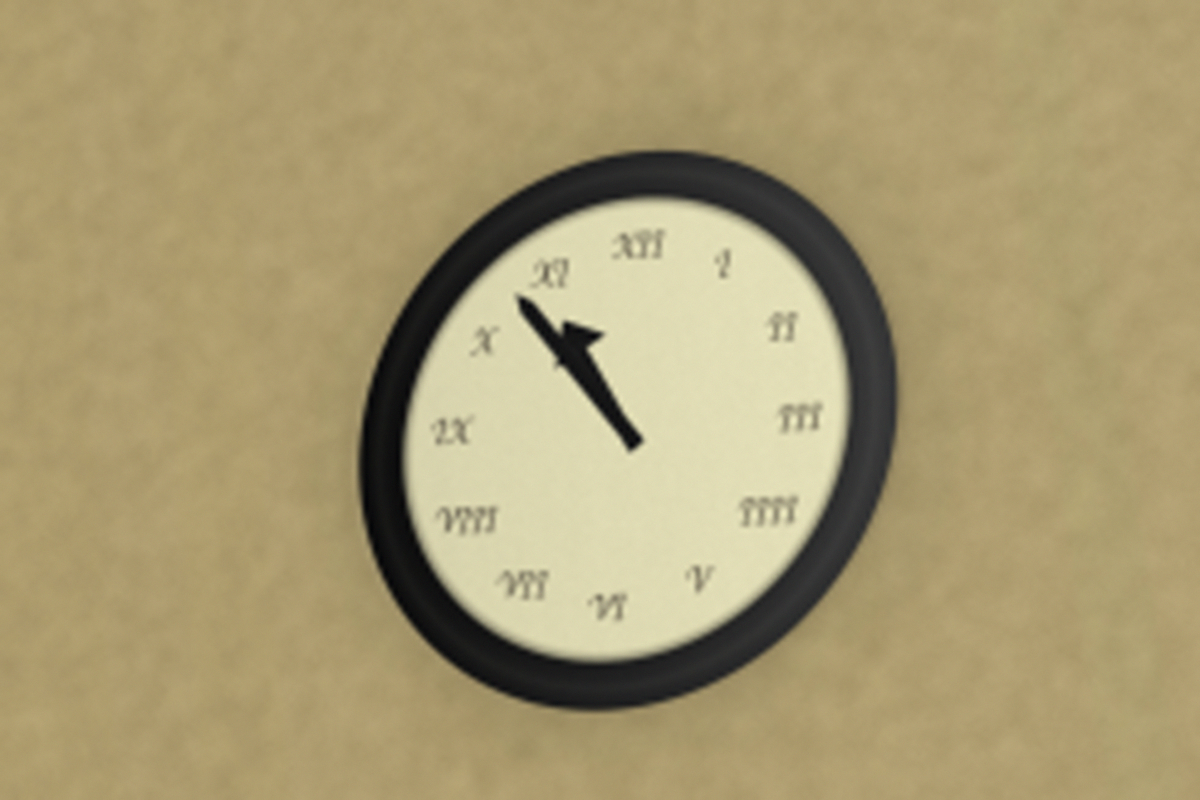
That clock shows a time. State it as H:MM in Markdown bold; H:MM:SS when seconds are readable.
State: **10:53**
